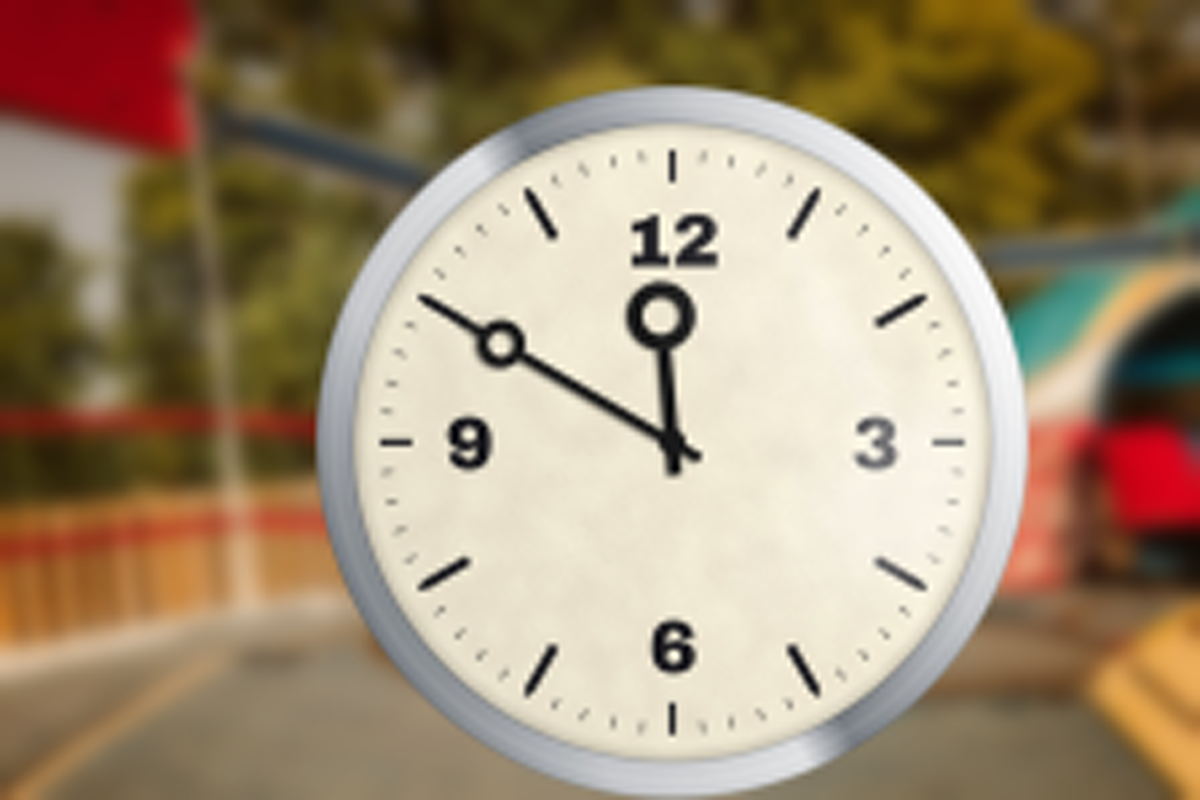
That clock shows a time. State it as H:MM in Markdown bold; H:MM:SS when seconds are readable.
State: **11:50**
